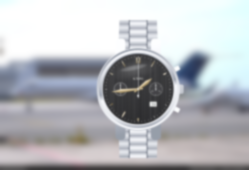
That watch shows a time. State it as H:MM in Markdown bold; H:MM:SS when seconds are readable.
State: **1:44**
